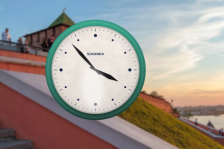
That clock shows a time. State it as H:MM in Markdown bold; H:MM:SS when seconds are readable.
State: **3:53**
